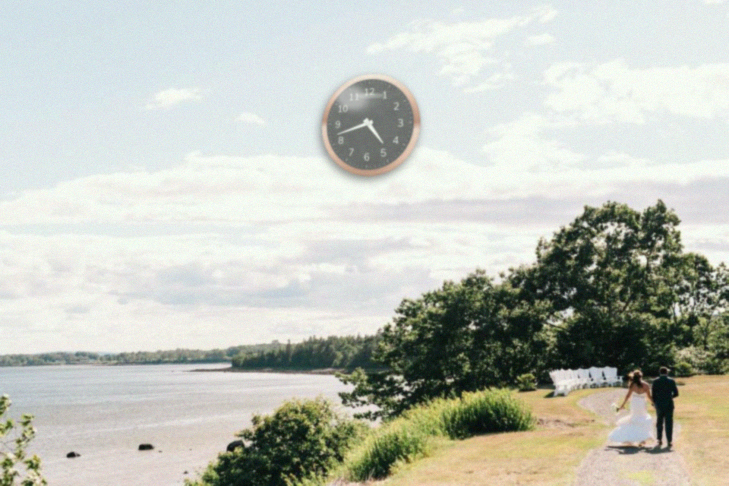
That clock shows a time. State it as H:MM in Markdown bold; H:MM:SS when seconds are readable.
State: **4:42**
